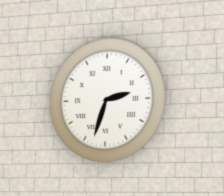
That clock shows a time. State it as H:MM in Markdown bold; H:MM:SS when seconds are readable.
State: **2:33**
